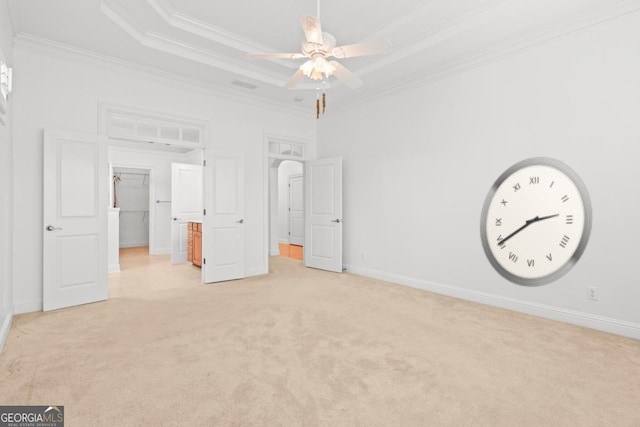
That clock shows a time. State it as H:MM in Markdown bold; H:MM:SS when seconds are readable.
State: **2:40**
